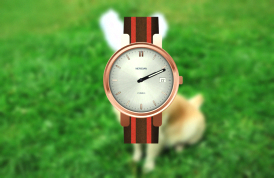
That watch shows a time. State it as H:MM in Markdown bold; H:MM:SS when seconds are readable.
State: **2:11**
